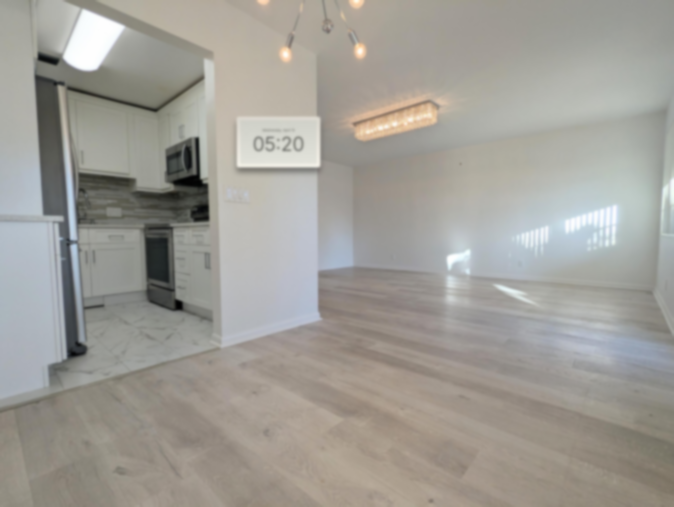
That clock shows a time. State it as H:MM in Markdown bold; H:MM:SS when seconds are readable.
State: **5:20**
